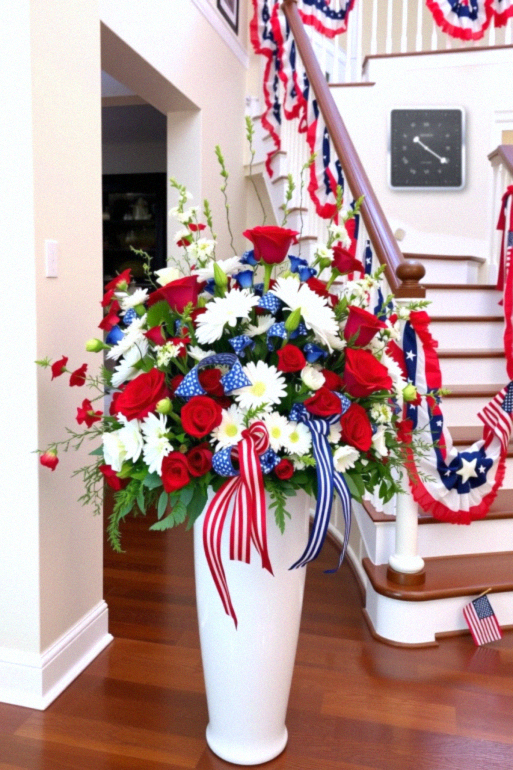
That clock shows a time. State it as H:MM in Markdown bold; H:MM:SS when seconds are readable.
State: **10:21**
